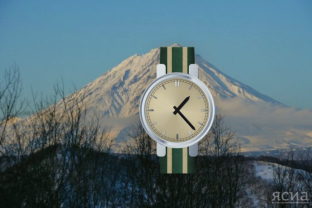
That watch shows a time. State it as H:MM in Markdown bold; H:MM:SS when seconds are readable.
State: **1:23**
